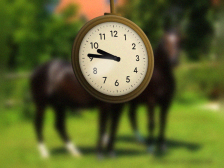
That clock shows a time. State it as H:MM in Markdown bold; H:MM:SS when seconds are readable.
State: **9:46**
